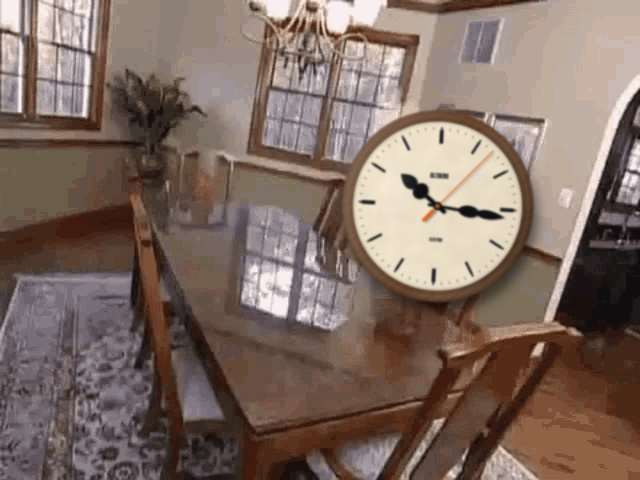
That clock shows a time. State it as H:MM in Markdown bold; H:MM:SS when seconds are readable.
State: **10:16:07**
